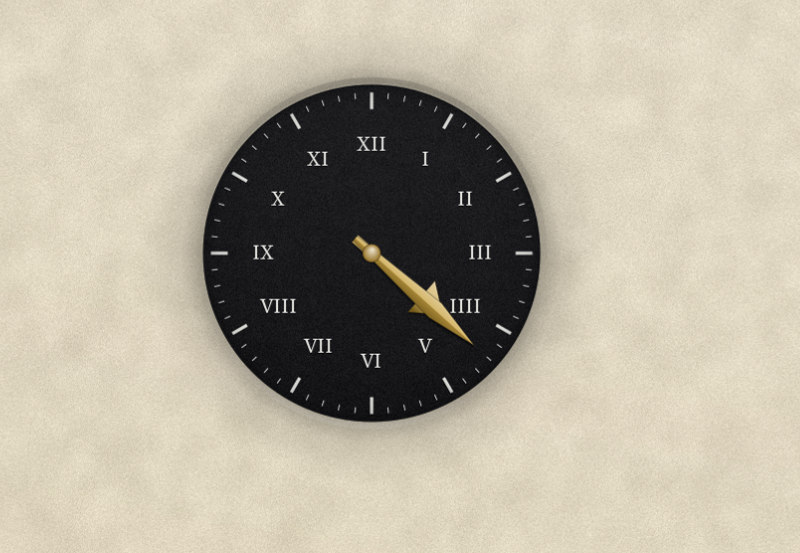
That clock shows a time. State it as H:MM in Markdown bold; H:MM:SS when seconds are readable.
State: **4:22**
